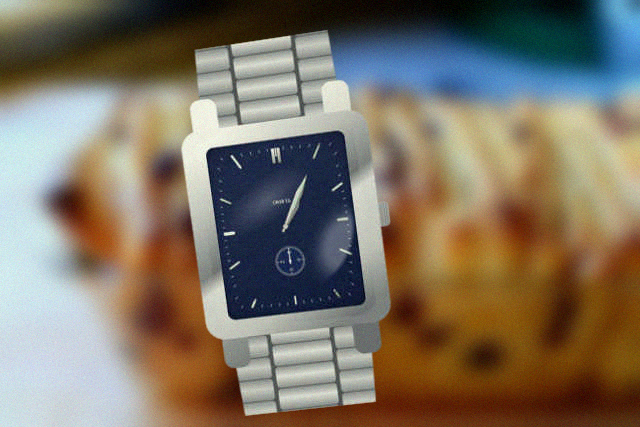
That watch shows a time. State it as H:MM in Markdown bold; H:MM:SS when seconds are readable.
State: **1:05**
